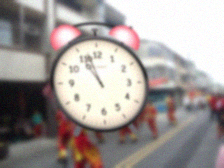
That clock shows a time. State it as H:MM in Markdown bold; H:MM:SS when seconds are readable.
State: **10:57**
